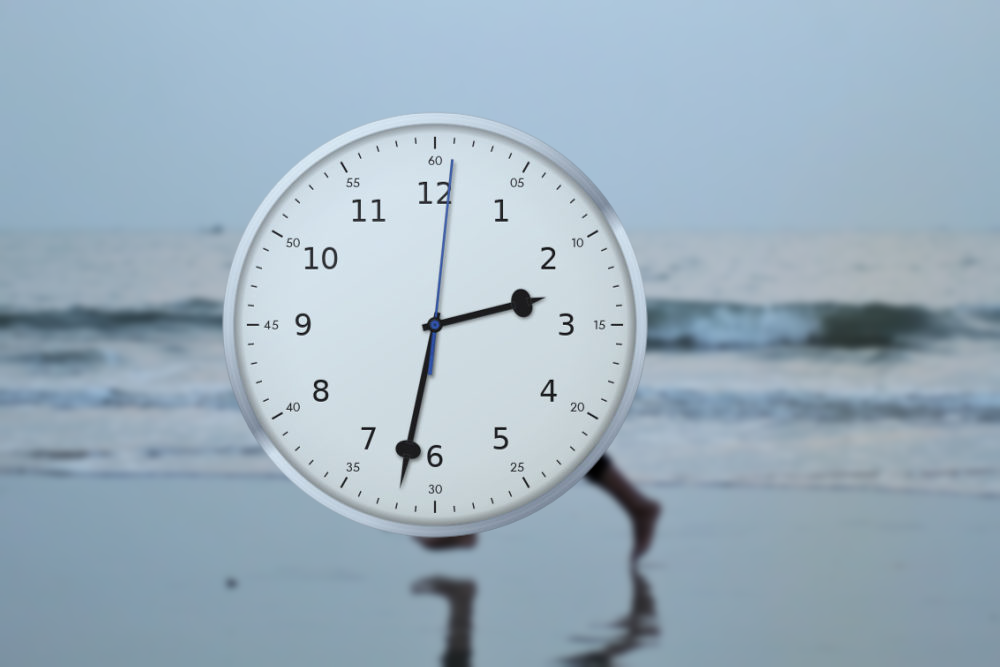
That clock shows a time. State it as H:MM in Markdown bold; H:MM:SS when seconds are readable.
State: **2:32:01**
